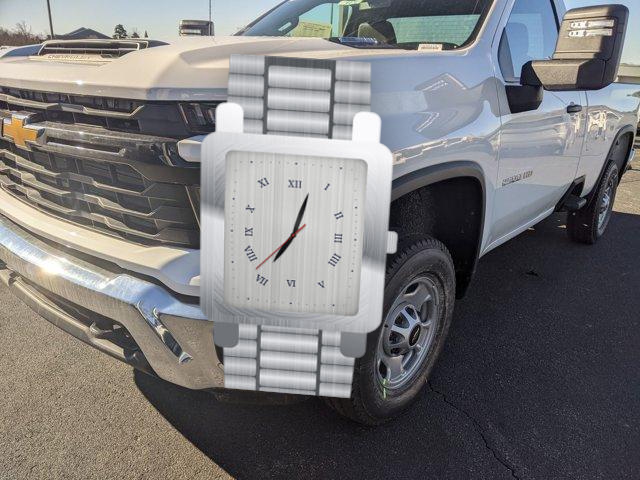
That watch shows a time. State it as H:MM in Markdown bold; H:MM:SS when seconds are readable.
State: **7:02:37**
